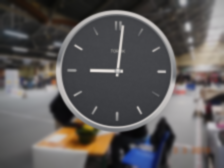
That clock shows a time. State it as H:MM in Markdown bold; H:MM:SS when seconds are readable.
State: **9:01**
